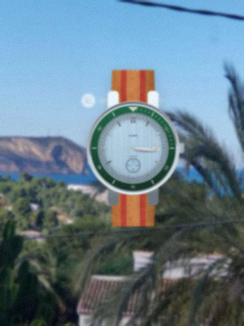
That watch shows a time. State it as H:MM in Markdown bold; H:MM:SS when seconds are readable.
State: **3:16**
